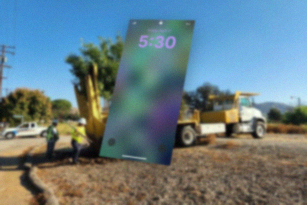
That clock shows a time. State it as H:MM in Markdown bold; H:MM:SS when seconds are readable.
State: **5:30**
